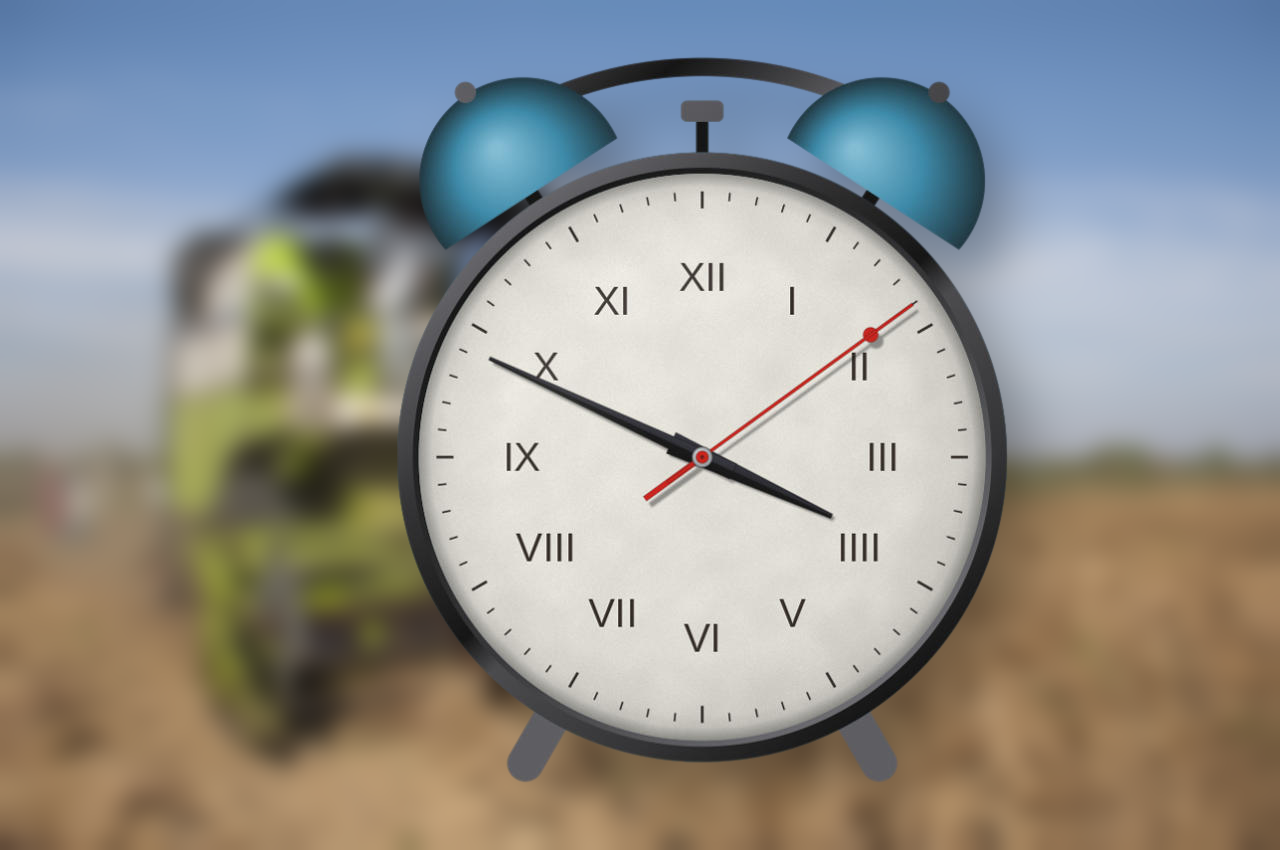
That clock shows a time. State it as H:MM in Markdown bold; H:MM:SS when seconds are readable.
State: **3:49:09**
